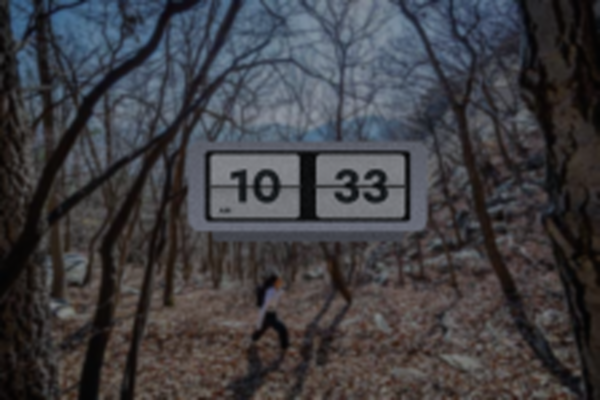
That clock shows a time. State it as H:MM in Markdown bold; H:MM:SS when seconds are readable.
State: **10:33**
